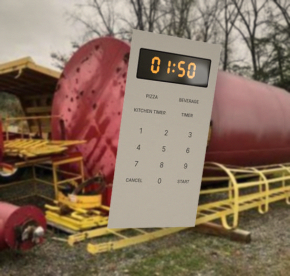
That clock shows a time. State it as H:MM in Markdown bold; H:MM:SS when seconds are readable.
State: **1:50**
